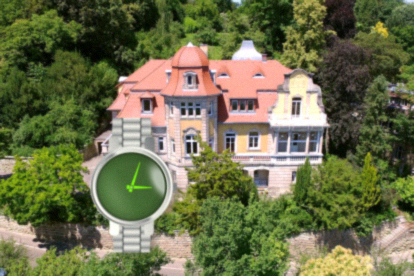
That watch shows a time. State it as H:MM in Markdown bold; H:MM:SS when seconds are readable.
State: **3:03**
